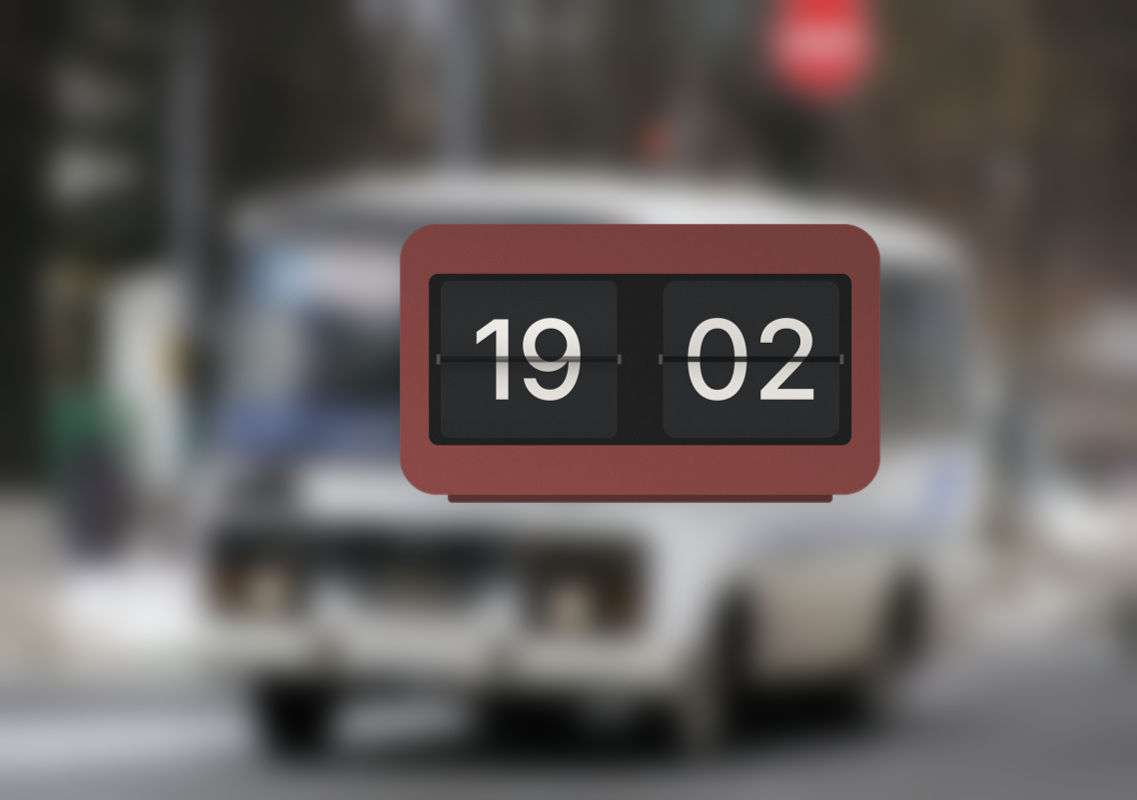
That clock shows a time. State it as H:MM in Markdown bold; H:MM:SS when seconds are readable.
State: **19:02**
